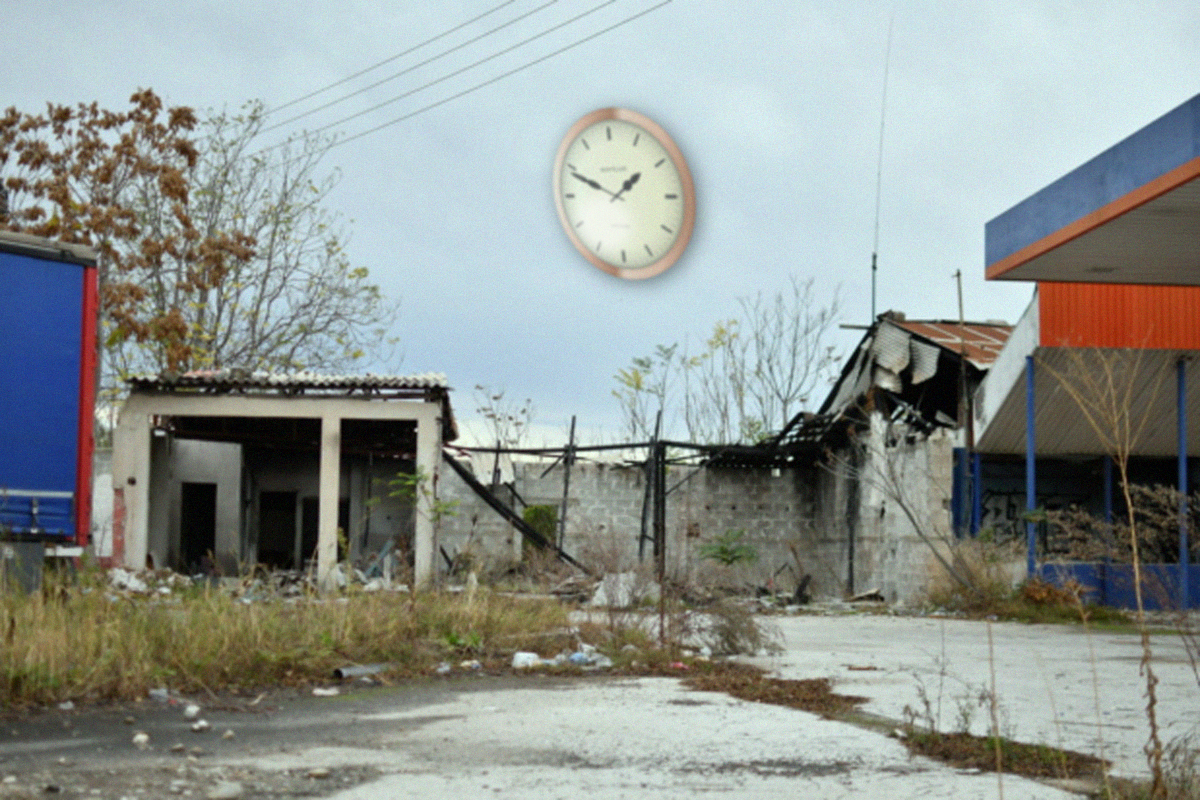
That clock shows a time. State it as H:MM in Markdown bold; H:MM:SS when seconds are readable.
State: **1:49**
